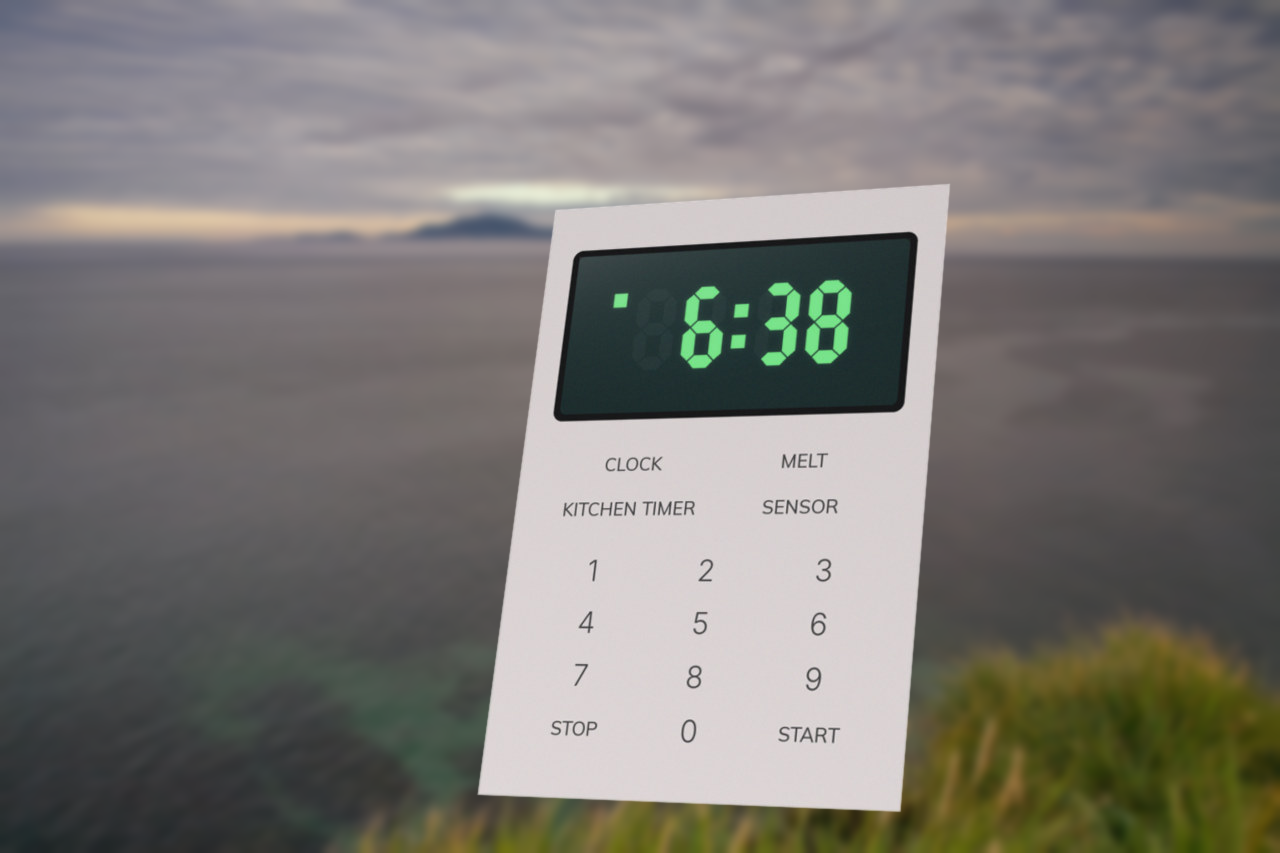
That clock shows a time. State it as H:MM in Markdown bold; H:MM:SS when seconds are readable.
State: **6:38**
